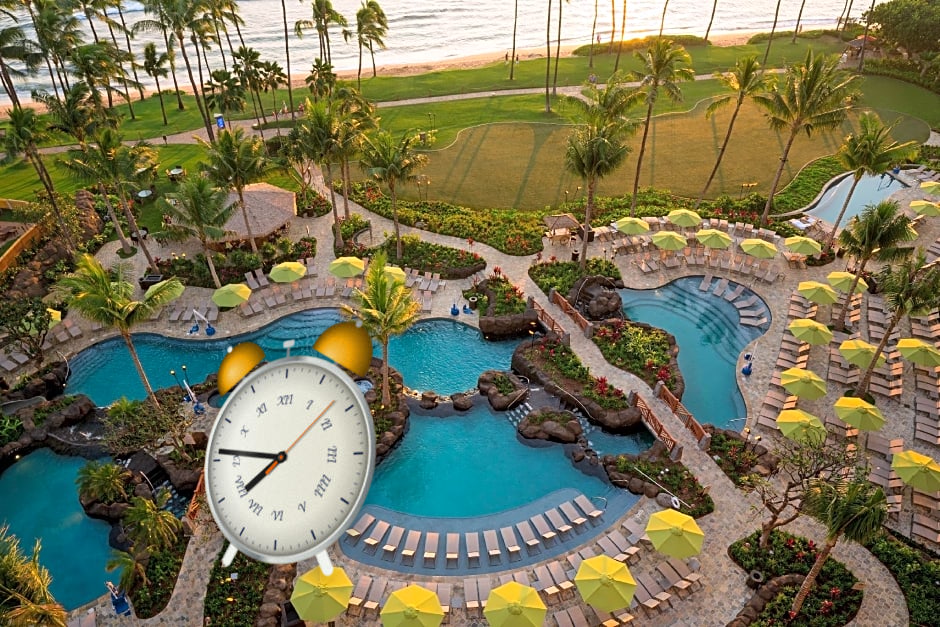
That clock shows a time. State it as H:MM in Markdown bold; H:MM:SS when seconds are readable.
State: **7:46:08**
